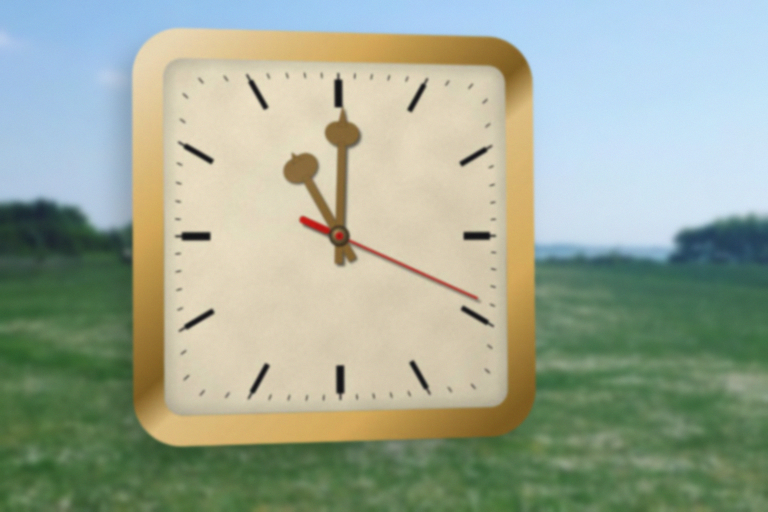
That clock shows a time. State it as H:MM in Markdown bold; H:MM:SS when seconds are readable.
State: **11:00:19**
